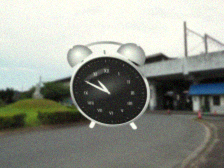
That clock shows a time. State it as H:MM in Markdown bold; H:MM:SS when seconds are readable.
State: **10:50**
